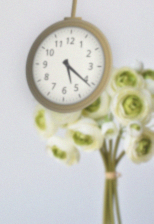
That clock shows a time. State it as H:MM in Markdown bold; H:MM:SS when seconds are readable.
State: **5:21**
